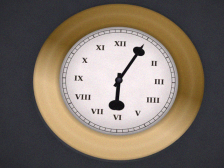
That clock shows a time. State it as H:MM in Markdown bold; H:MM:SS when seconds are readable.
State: **6:05**
